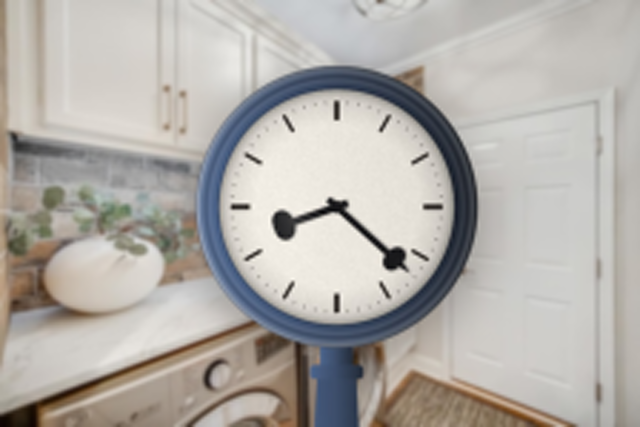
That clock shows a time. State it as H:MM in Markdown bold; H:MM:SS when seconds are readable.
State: **8:22**
